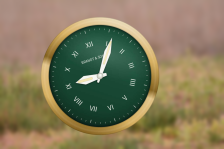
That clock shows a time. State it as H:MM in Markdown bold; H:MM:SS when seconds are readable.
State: **9:06**
